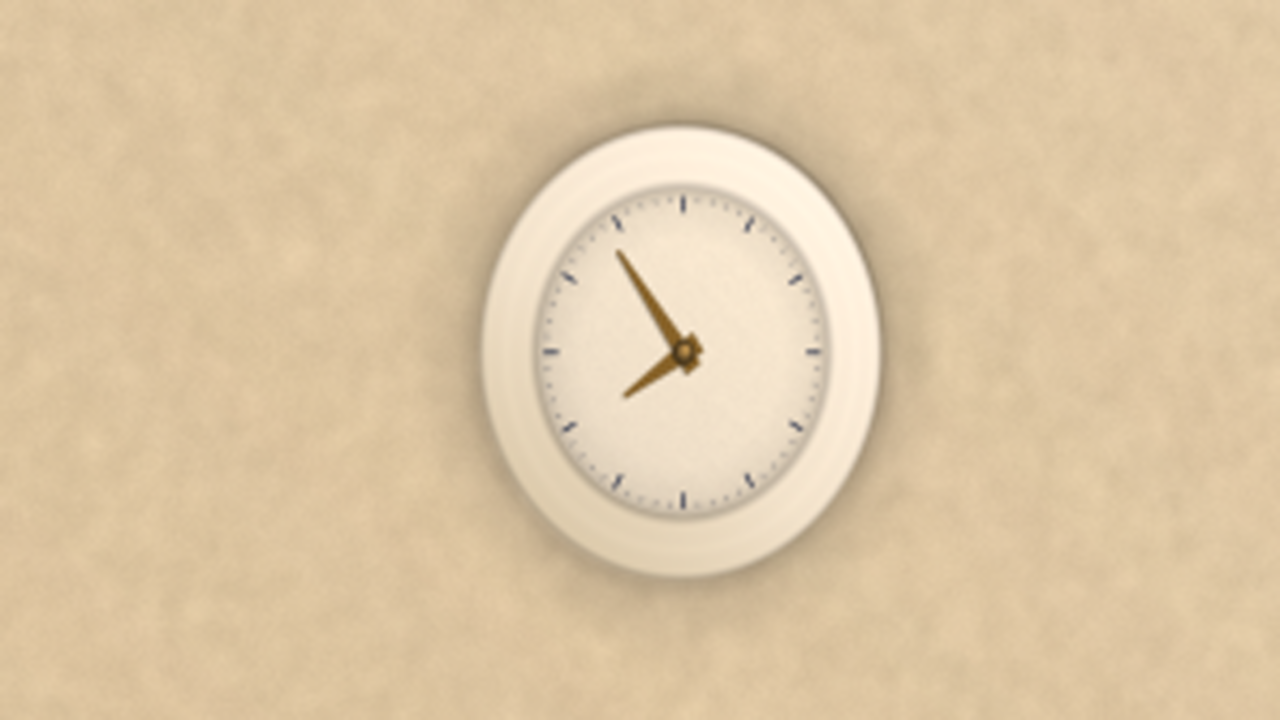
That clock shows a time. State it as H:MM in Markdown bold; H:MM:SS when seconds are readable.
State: **7:54**
